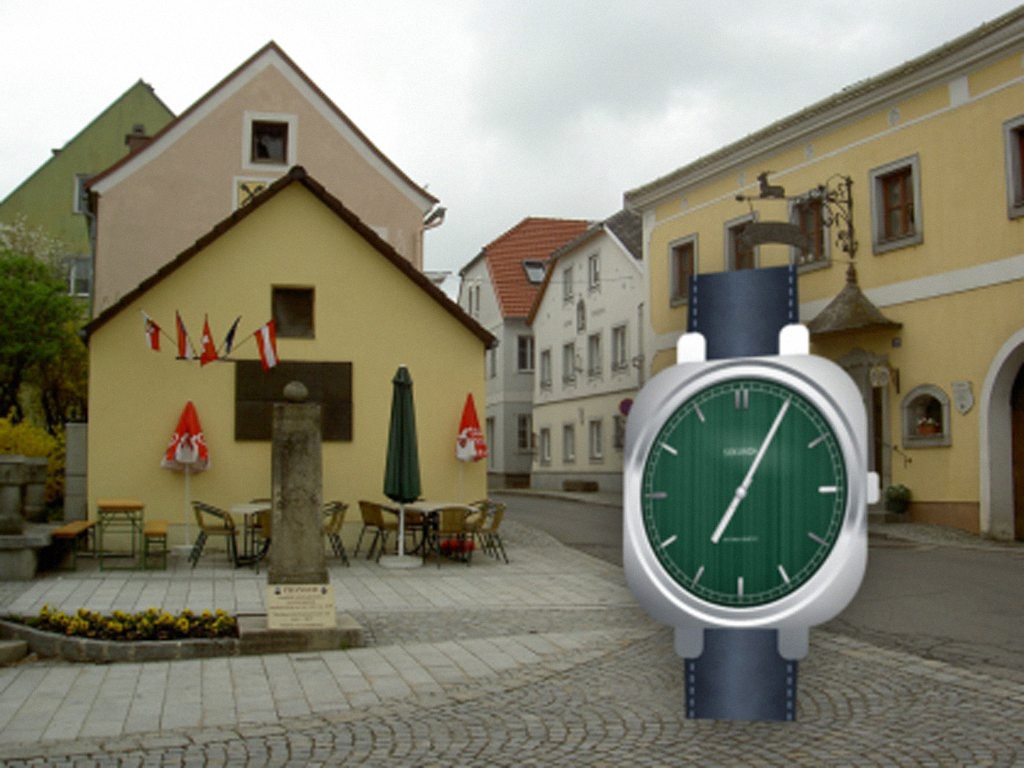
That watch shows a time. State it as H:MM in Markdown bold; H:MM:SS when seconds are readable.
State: **7:05**
